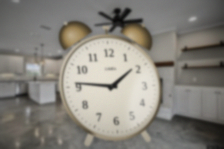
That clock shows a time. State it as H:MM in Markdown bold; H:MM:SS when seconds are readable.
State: **1:46**
